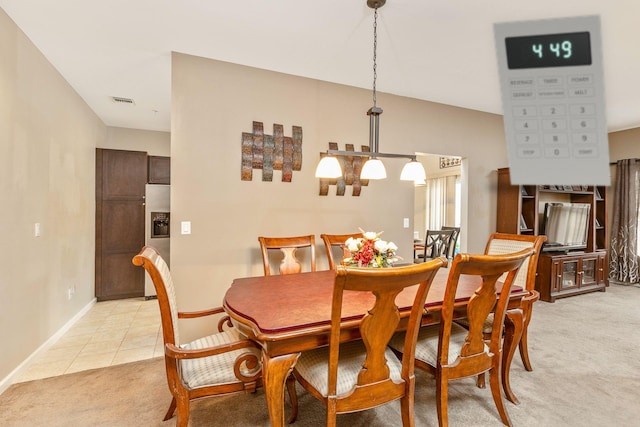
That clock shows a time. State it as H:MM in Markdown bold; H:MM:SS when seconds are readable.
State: **4:49**
